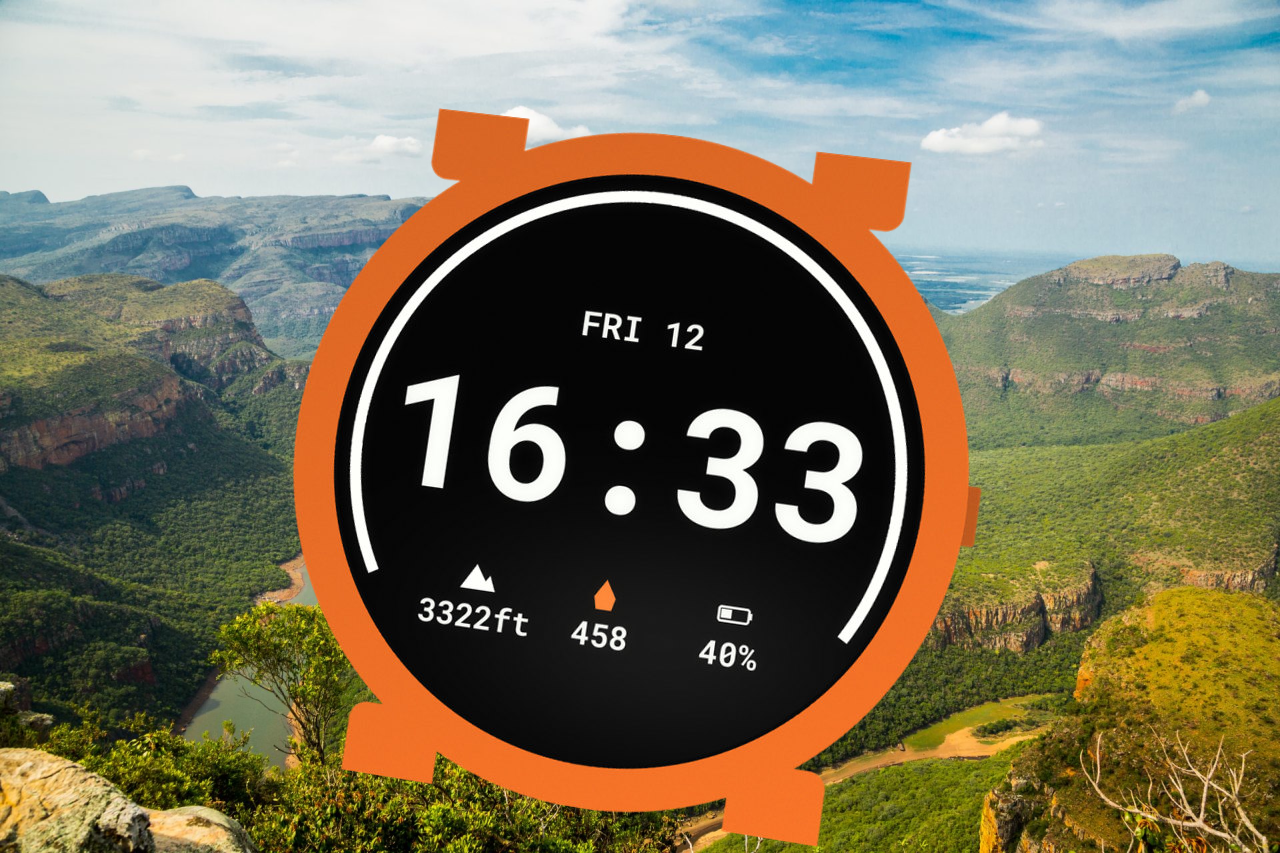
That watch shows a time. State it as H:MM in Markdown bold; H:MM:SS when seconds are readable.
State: **16:33**
